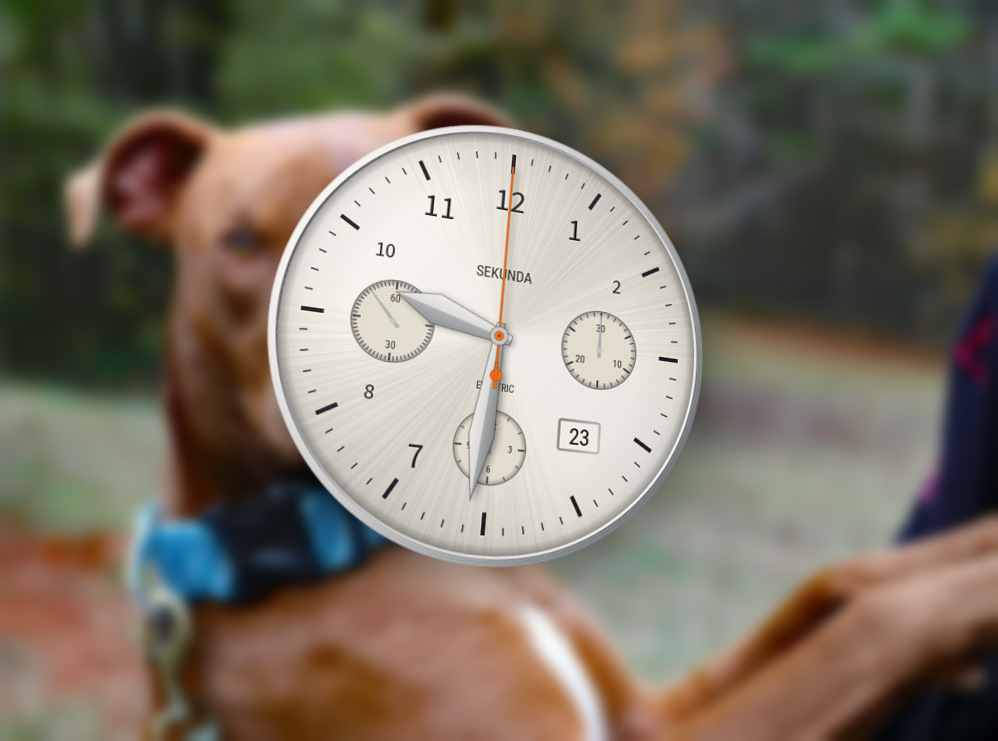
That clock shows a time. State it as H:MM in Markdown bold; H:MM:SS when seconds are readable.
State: **9:30:53**
